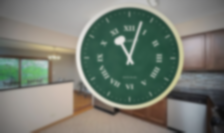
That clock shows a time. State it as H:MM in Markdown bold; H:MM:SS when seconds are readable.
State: **11:03**
